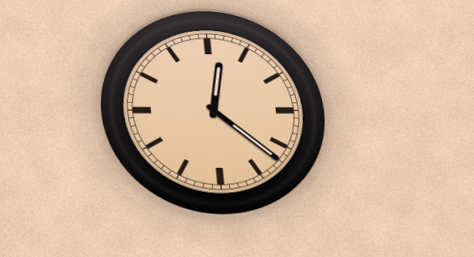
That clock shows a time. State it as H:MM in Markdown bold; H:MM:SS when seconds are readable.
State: **12:22**
